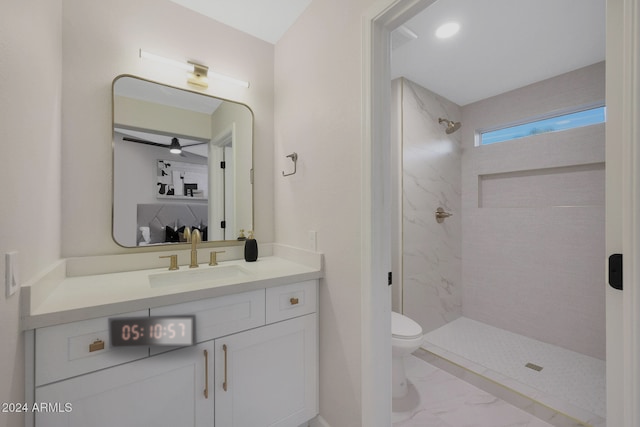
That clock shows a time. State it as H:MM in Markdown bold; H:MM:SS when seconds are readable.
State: **5:10:57**
